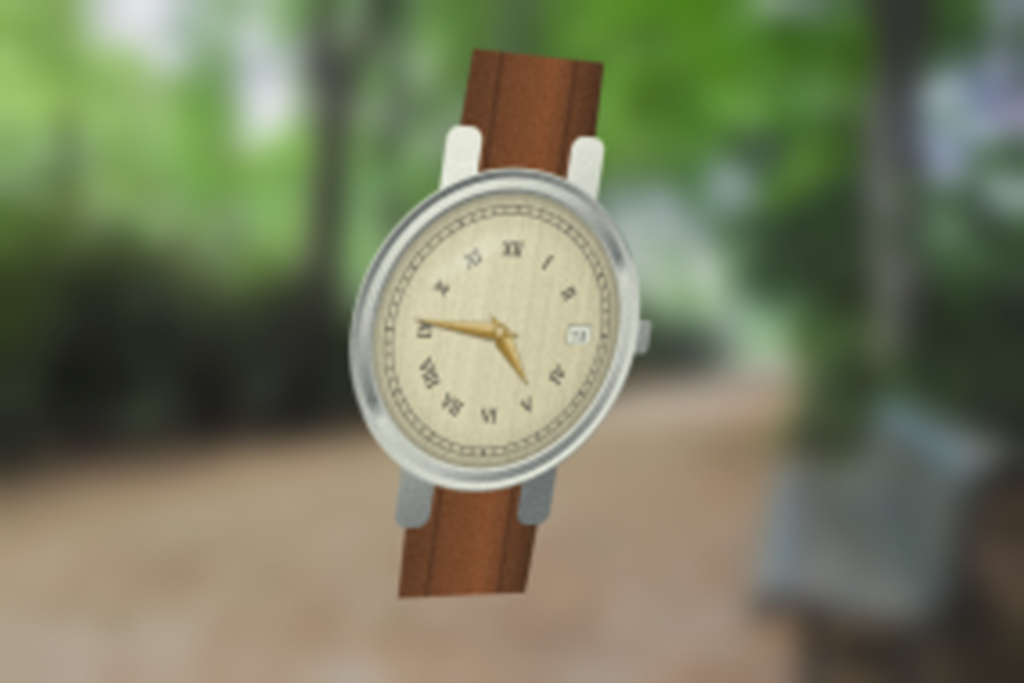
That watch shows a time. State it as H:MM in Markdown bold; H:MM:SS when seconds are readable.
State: **4:46**
